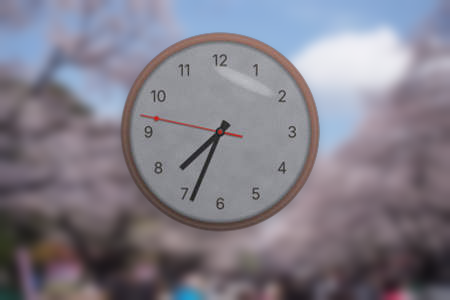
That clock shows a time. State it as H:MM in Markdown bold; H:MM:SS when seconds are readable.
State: **7:33:47**
